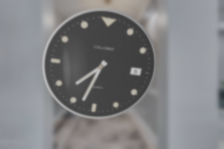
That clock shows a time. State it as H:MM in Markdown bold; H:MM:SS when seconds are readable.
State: **7:33**
